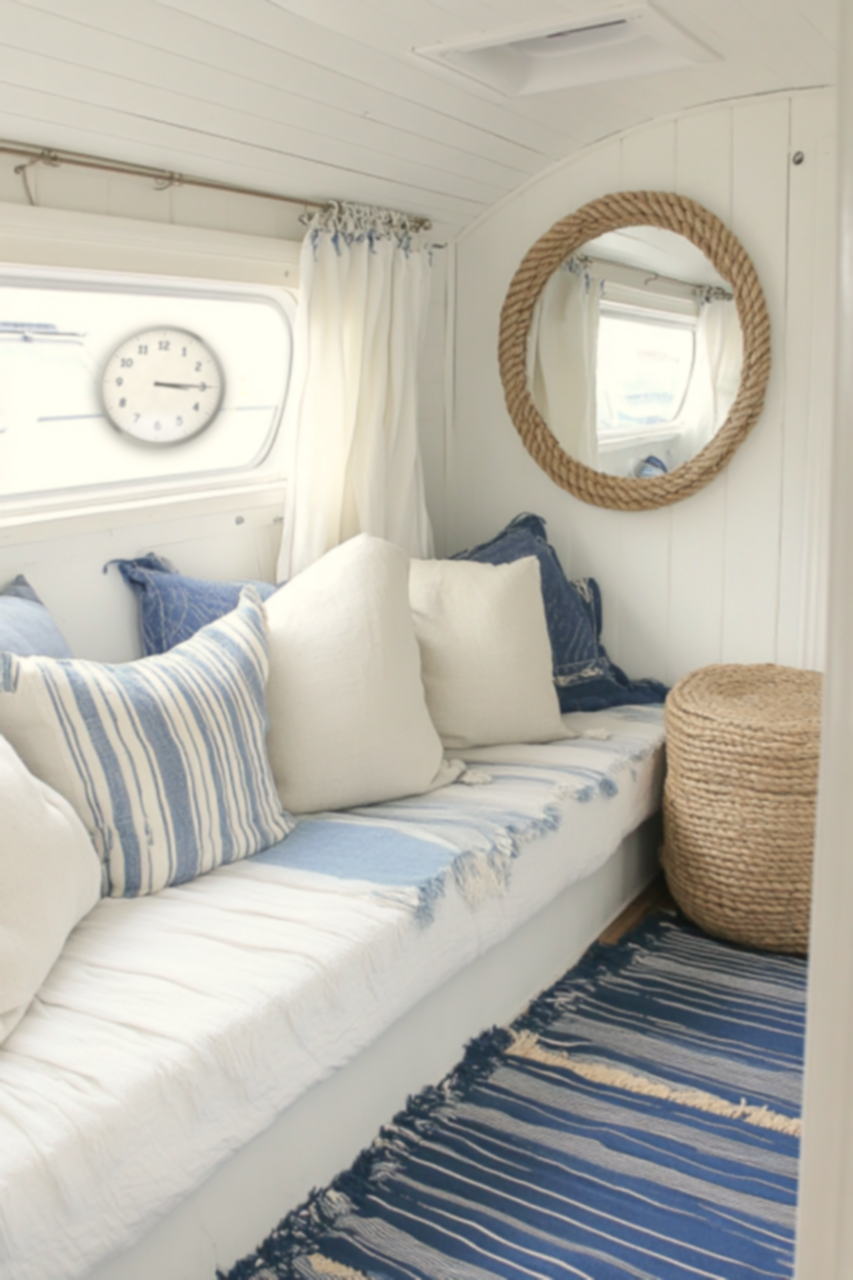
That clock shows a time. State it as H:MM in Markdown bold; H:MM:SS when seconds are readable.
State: **3:15**
